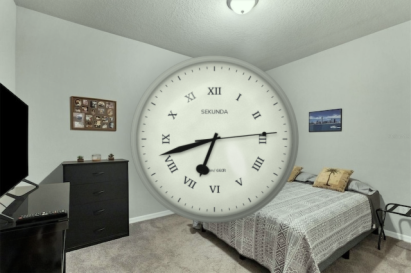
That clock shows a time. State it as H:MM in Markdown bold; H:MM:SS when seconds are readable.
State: **6:42:14**
